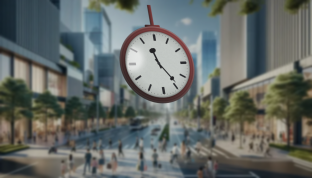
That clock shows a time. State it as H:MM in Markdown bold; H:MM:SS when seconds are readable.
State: **11:24**
